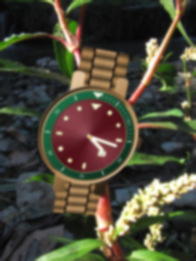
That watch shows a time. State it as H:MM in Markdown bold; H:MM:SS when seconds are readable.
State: **4:17**
